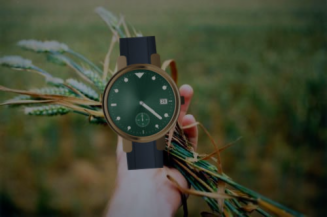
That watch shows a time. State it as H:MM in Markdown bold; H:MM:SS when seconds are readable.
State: **4:22**
